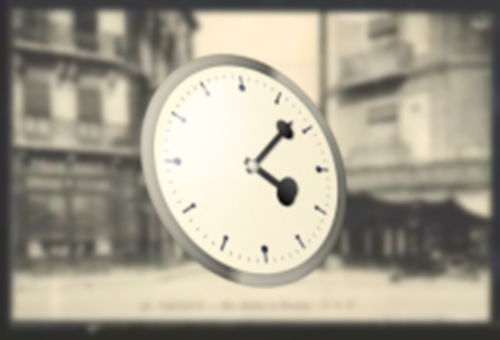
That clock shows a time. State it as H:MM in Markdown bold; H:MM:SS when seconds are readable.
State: **4:08**
